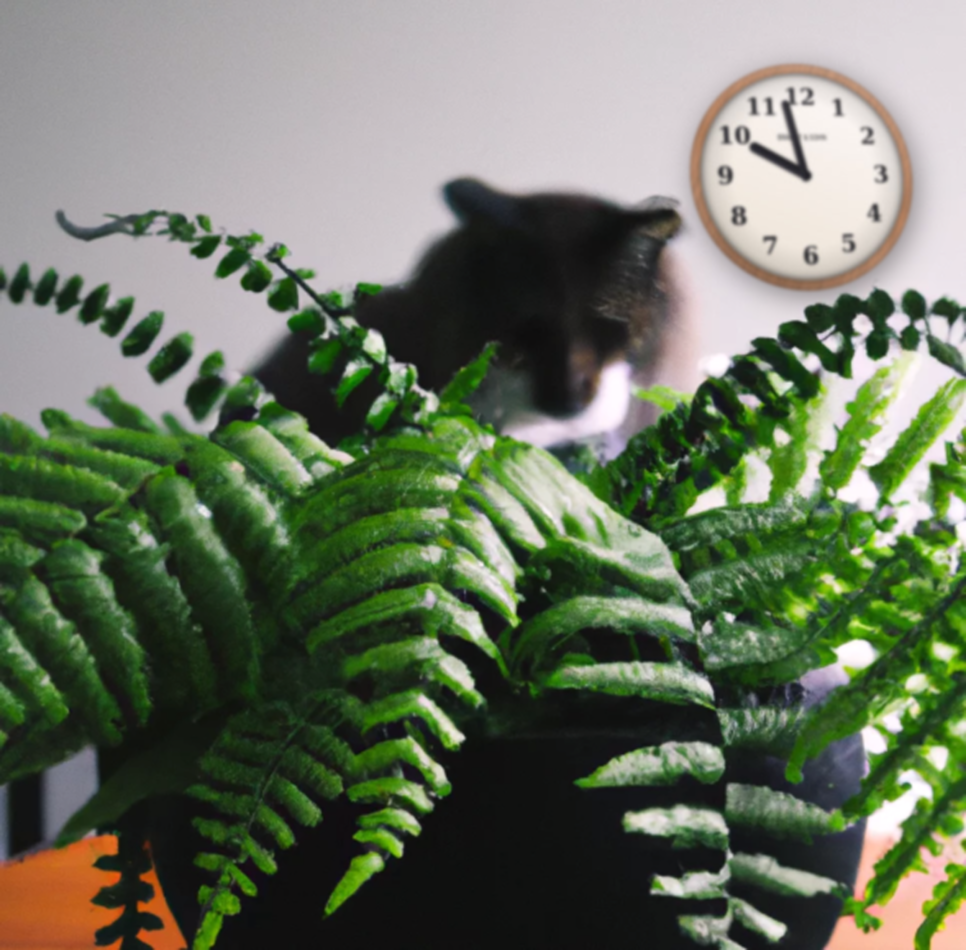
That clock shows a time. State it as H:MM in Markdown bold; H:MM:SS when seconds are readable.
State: **9:58**
